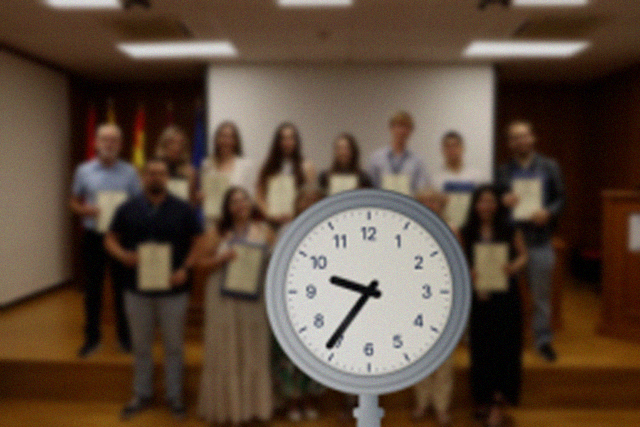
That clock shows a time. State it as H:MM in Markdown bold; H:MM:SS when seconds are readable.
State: **9:36**
